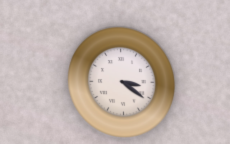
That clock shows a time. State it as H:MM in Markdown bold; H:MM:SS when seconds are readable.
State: **3:21**
